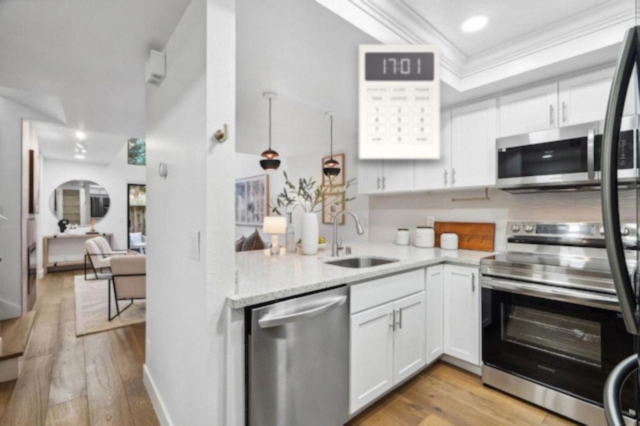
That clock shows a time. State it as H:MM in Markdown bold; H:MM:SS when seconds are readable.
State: **17:01**
